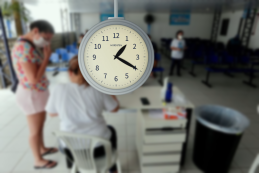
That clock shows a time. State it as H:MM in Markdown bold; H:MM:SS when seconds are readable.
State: **1:20**
